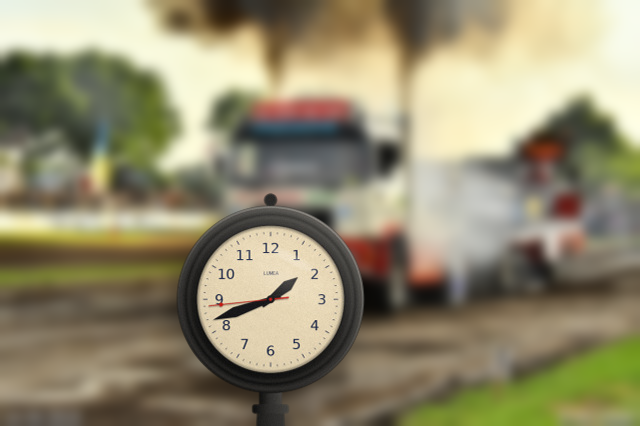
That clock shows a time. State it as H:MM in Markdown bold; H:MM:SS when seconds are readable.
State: **1:41:44**
